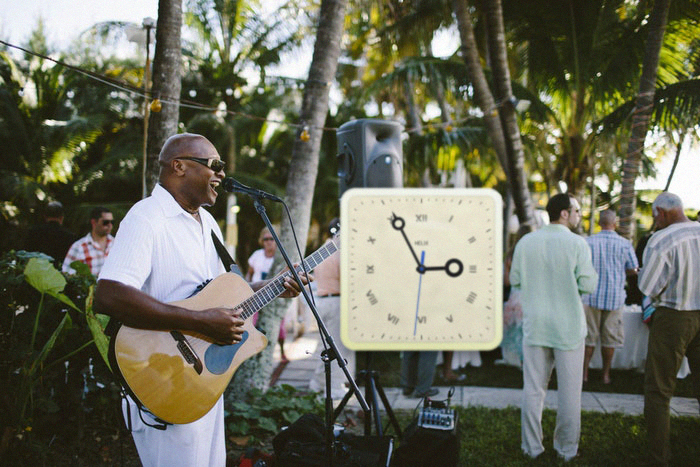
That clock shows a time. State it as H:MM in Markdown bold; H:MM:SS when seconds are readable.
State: **2:55:31**
